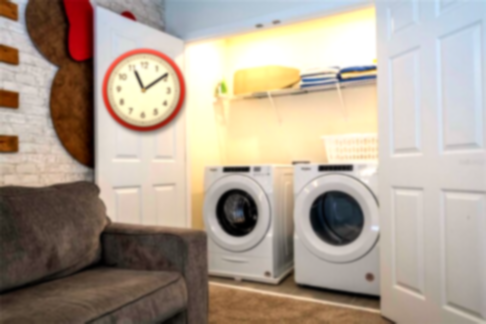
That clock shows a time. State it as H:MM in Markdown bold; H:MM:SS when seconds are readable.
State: **11:09**
